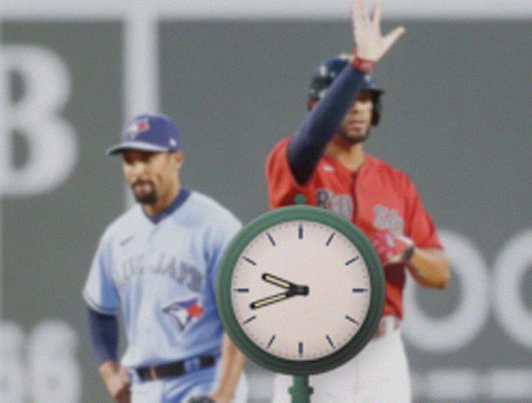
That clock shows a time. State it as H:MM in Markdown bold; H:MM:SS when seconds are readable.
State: **9:42**
